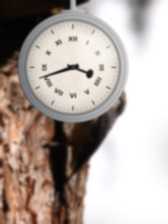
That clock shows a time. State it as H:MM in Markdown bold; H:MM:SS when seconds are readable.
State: **3:42**
